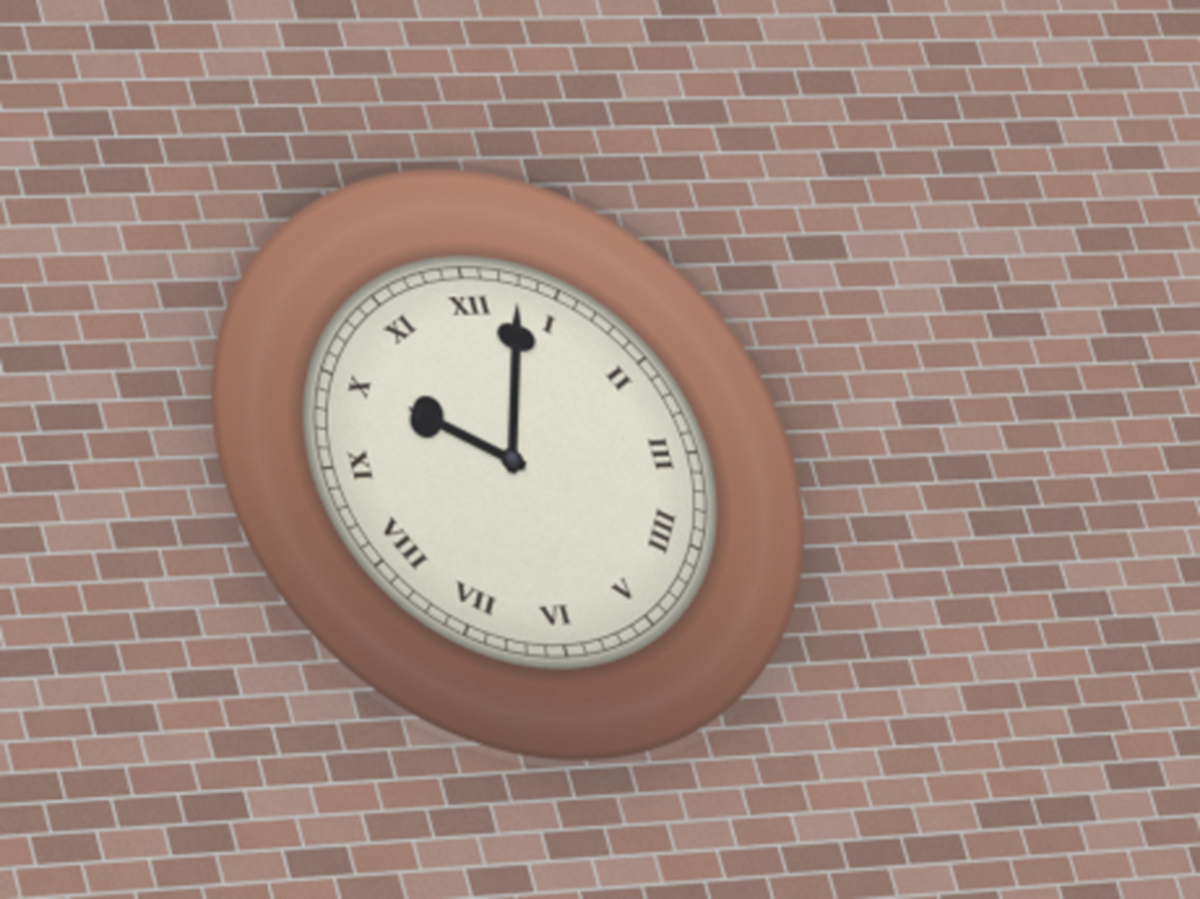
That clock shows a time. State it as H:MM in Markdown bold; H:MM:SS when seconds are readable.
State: **10:03**
